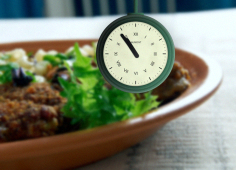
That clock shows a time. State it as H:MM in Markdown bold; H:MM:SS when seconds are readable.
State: **10:54**
